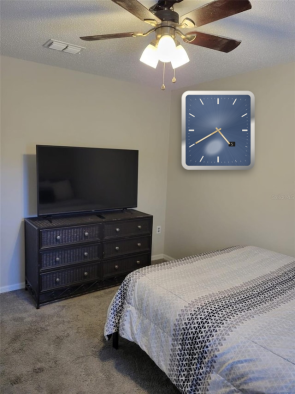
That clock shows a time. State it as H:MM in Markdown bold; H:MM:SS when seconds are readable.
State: **4:40**
